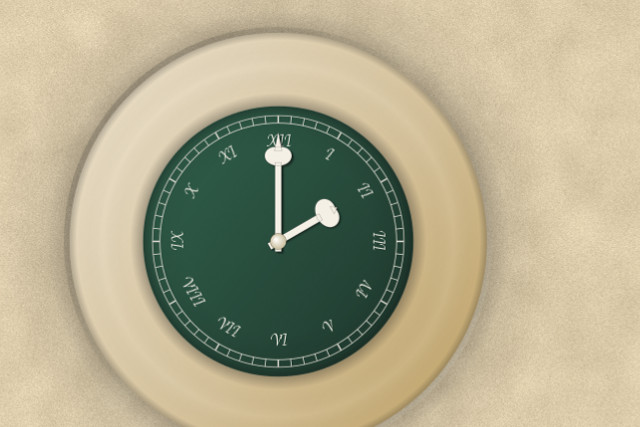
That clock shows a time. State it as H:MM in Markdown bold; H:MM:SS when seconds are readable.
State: **2:00**
